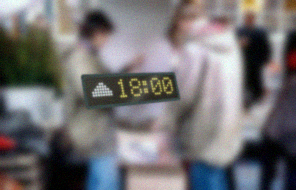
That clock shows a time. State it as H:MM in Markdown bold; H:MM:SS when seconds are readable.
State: **18:00**
